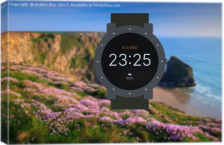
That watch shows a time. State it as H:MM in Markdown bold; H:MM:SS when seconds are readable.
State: **23:25**
